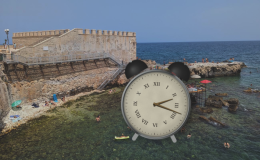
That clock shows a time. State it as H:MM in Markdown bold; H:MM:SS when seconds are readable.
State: **2:18**
